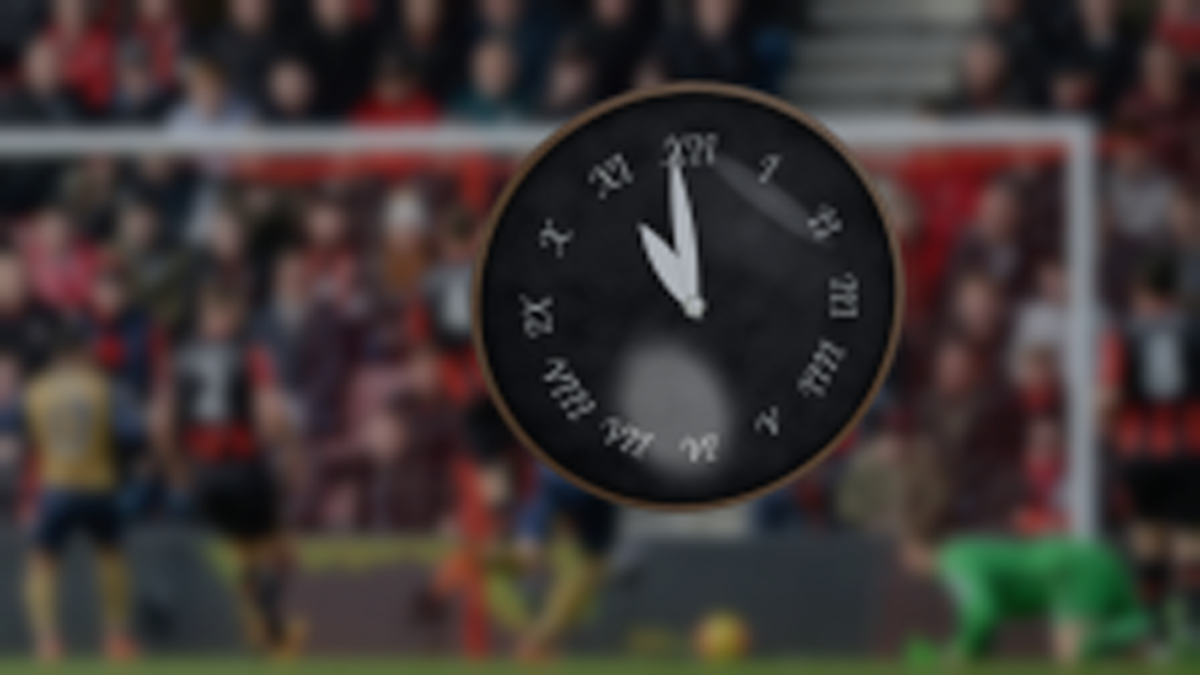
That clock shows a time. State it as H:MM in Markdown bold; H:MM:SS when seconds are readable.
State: **10:59**
